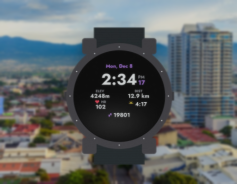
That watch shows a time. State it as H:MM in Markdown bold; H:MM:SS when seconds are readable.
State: **2:34**
